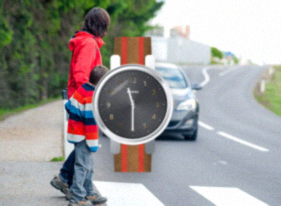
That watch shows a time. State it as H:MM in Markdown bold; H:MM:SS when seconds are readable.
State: **11:30**
